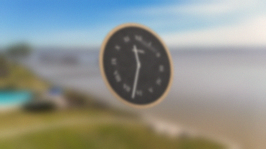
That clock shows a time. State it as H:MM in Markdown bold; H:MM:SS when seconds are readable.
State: **11:32**
